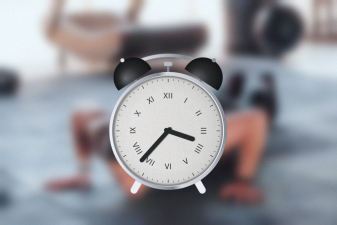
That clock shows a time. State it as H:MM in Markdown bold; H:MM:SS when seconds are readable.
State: **3:37**
